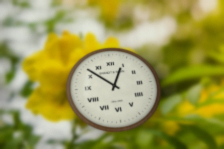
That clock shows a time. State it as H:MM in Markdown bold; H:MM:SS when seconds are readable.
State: **12:52**
